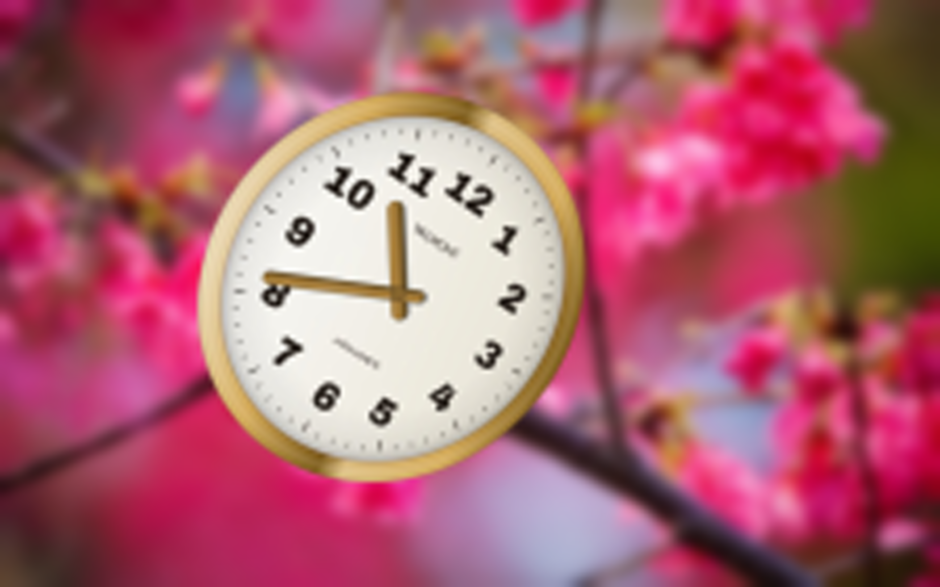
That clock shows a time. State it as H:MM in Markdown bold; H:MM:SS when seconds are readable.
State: **10:41**
